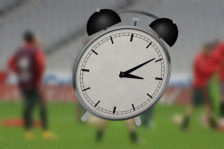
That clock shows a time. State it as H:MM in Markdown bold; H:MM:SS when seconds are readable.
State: **3:09**
